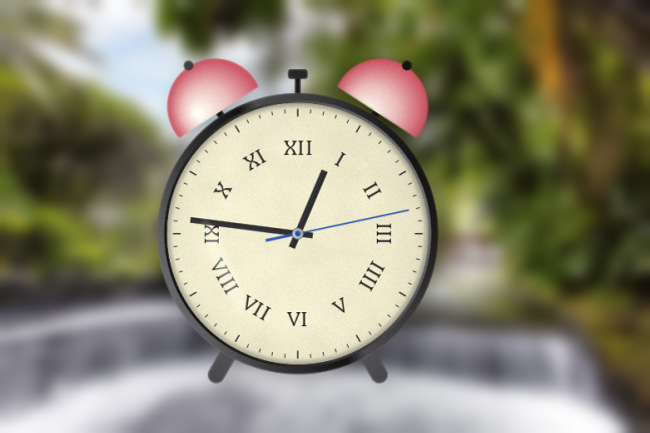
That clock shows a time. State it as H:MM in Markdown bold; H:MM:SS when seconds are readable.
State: **12:46:13**
